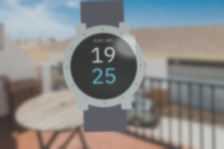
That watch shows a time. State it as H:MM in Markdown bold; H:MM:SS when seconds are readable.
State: **19:25**
